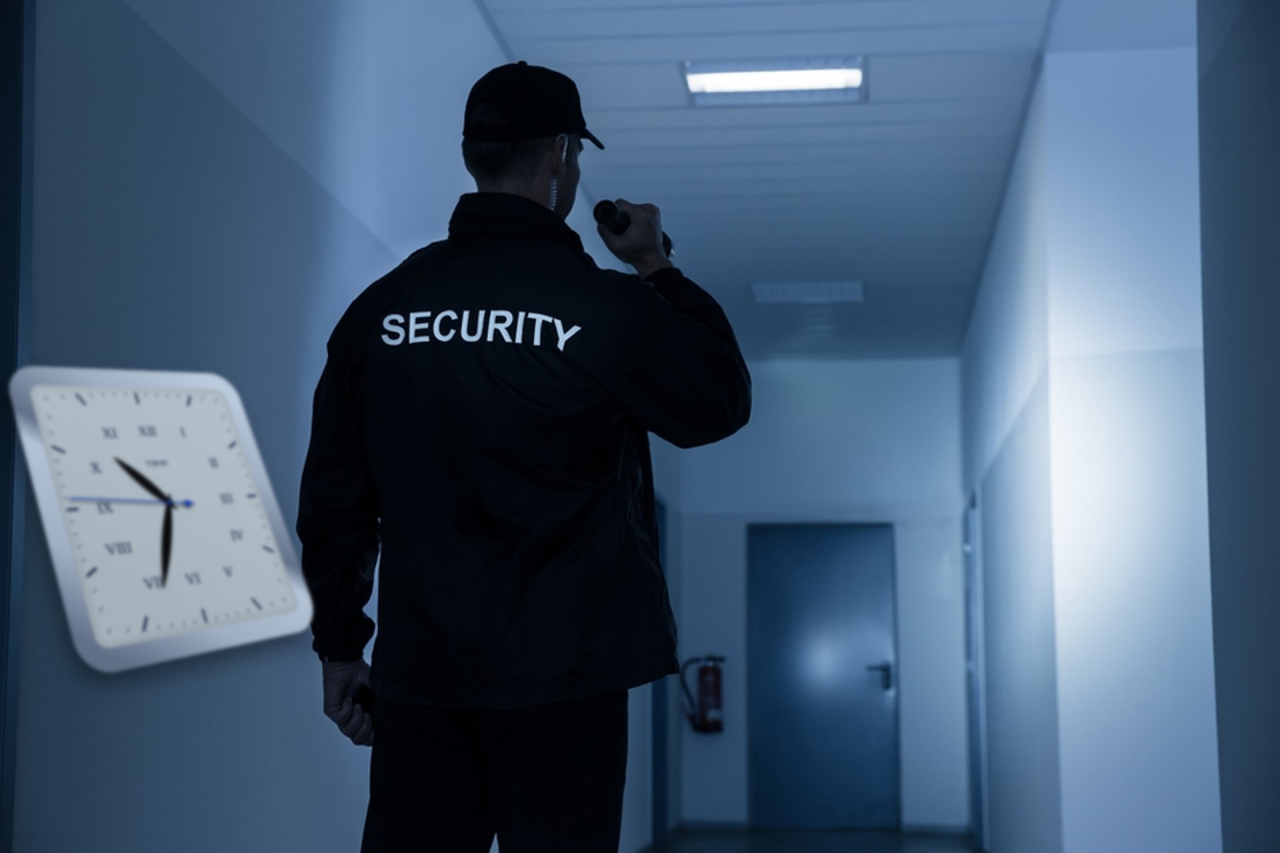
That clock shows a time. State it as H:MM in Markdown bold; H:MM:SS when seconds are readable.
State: **10:33:46**
